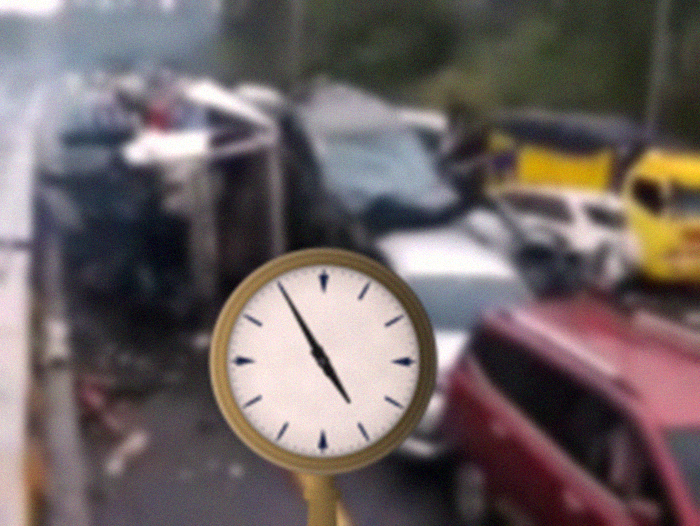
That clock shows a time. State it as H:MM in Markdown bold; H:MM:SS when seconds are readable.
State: **4:55**
